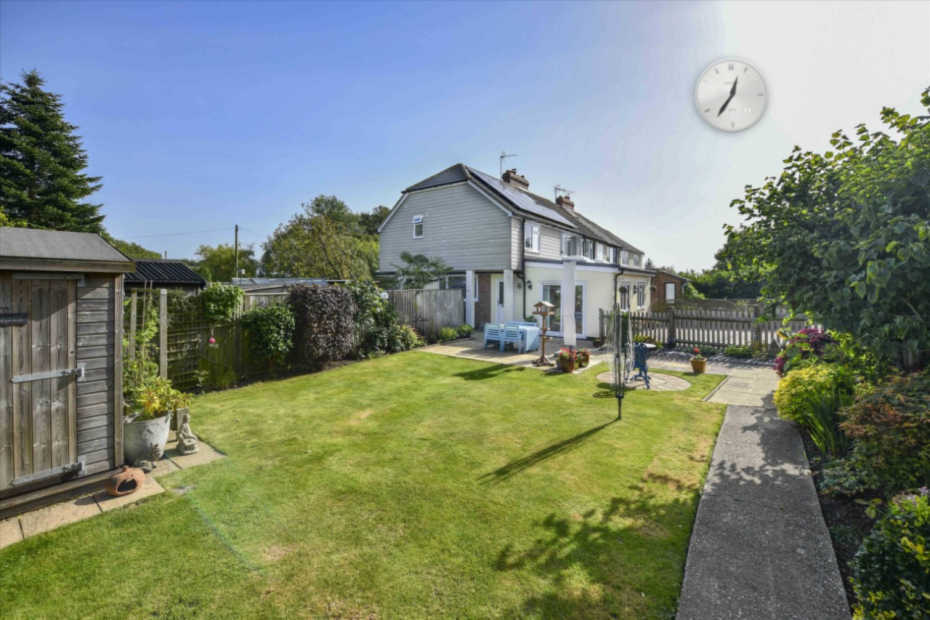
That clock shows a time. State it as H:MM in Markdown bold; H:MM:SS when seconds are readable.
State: **12:36**
